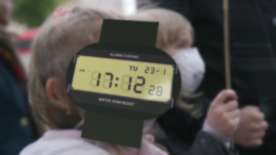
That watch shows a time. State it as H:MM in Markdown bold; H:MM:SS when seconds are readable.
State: **17:12:28**
